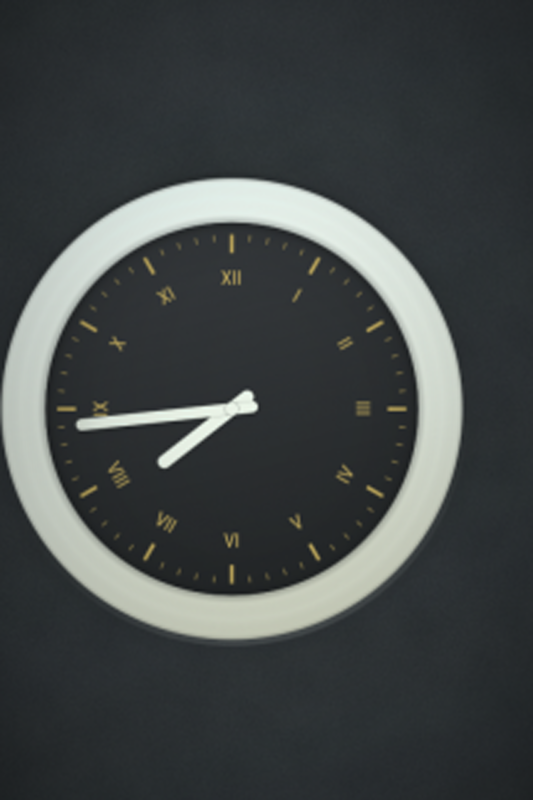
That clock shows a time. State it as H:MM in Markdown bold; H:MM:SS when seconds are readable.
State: **7:44**
